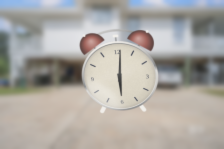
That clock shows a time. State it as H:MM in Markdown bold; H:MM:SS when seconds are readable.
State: **6:01**
